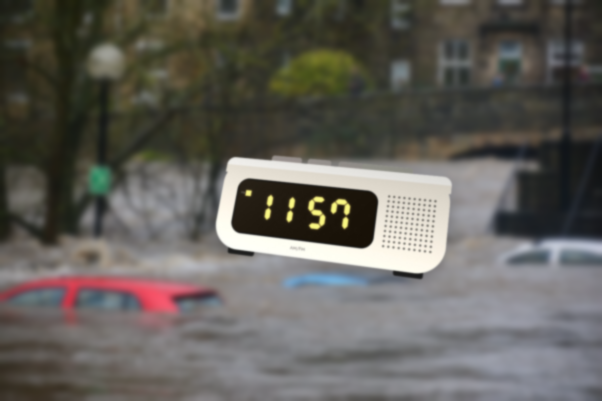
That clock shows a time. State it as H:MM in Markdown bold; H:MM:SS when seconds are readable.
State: **11:57**
